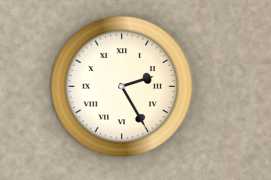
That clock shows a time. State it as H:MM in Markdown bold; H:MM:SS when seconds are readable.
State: **2:25**
